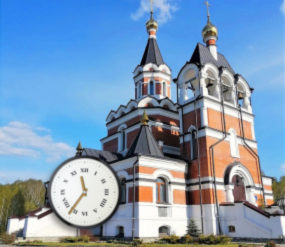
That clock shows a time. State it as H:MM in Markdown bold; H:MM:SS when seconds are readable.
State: **11:36**
